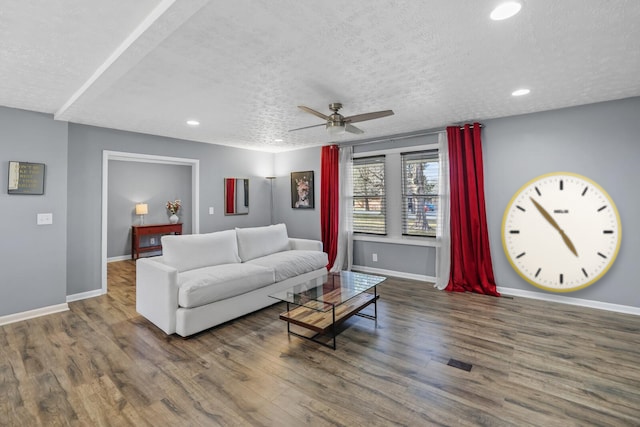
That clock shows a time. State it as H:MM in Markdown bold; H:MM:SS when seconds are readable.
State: **4:53**
